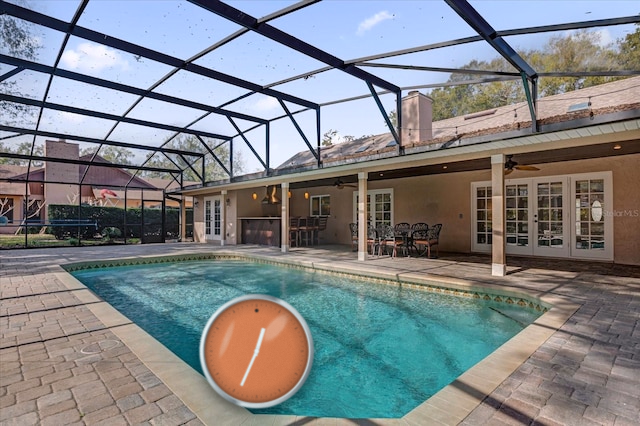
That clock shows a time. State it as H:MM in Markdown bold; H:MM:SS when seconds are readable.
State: **12:34**
